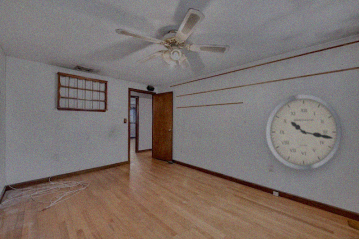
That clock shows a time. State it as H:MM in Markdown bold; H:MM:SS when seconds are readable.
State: **10:17**
